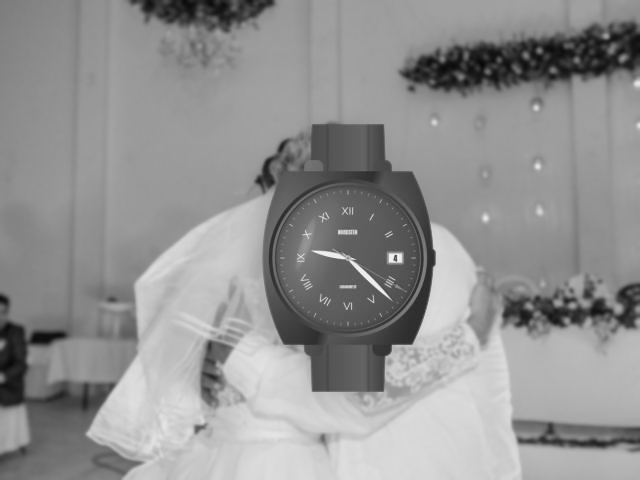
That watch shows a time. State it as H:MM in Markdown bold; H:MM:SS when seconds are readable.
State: **9:22:20**
